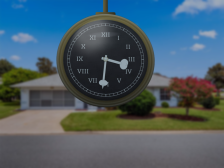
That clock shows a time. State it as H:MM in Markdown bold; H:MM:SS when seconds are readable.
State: **3:31**
